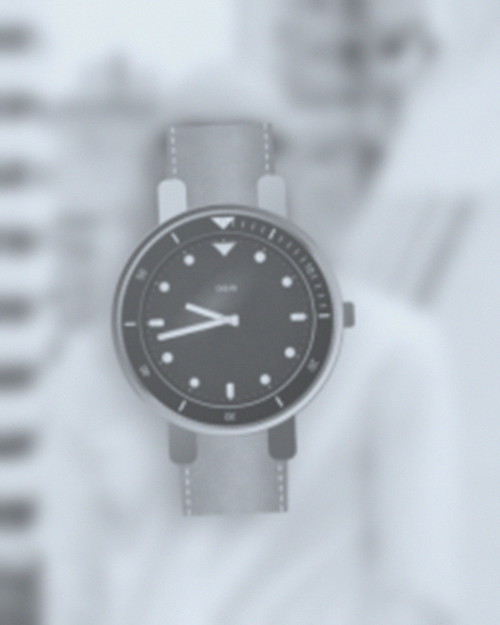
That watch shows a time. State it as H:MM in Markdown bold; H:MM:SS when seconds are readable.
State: **9:43**
